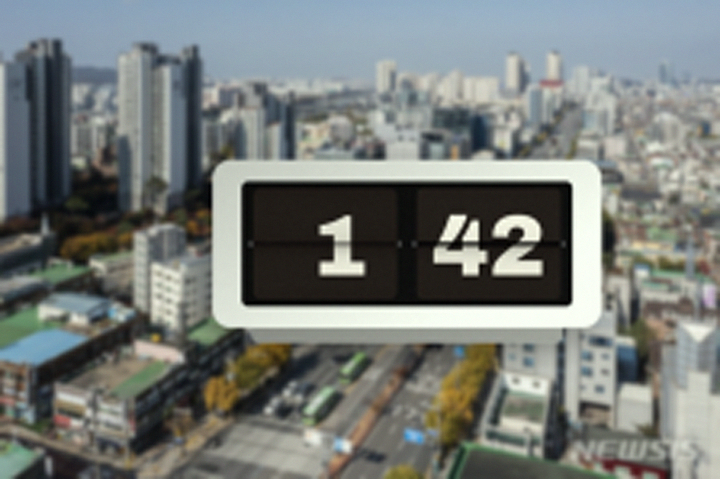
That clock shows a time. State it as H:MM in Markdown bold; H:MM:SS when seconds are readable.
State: **1:42**
